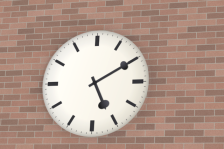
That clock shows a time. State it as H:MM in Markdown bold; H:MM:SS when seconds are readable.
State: **5:10**
